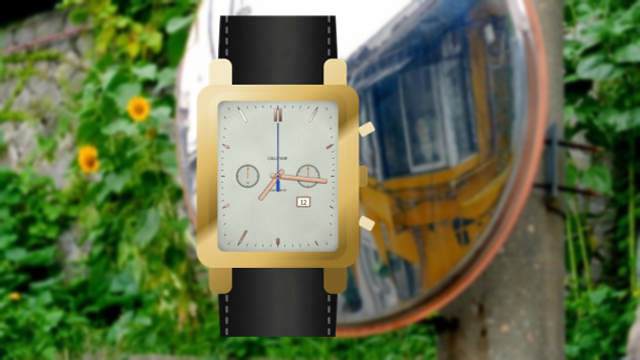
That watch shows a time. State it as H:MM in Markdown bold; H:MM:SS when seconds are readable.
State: **7:16**
